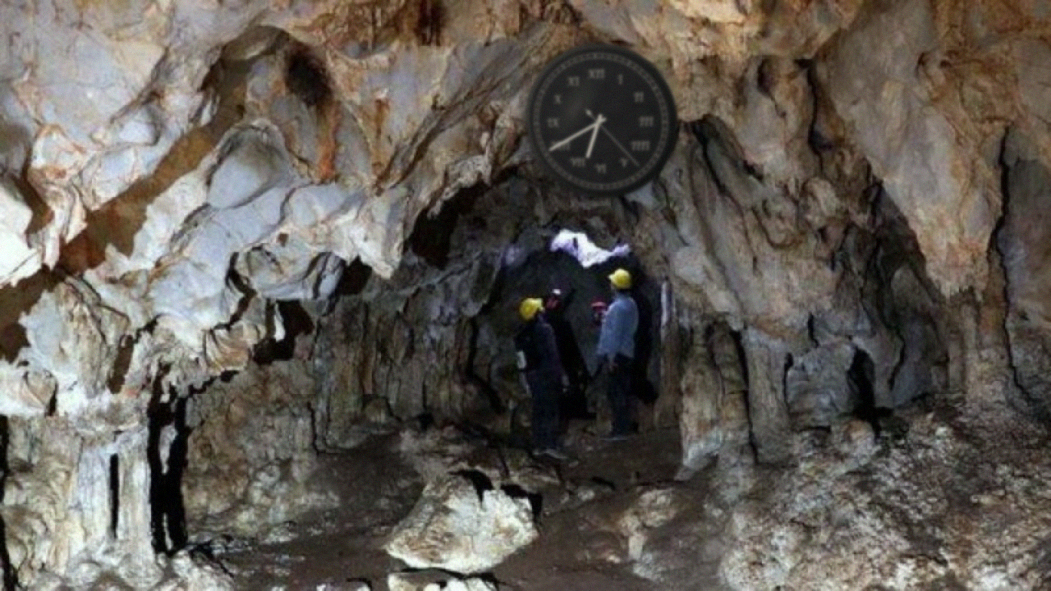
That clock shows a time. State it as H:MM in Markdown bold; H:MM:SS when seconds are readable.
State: **6:40:23**
